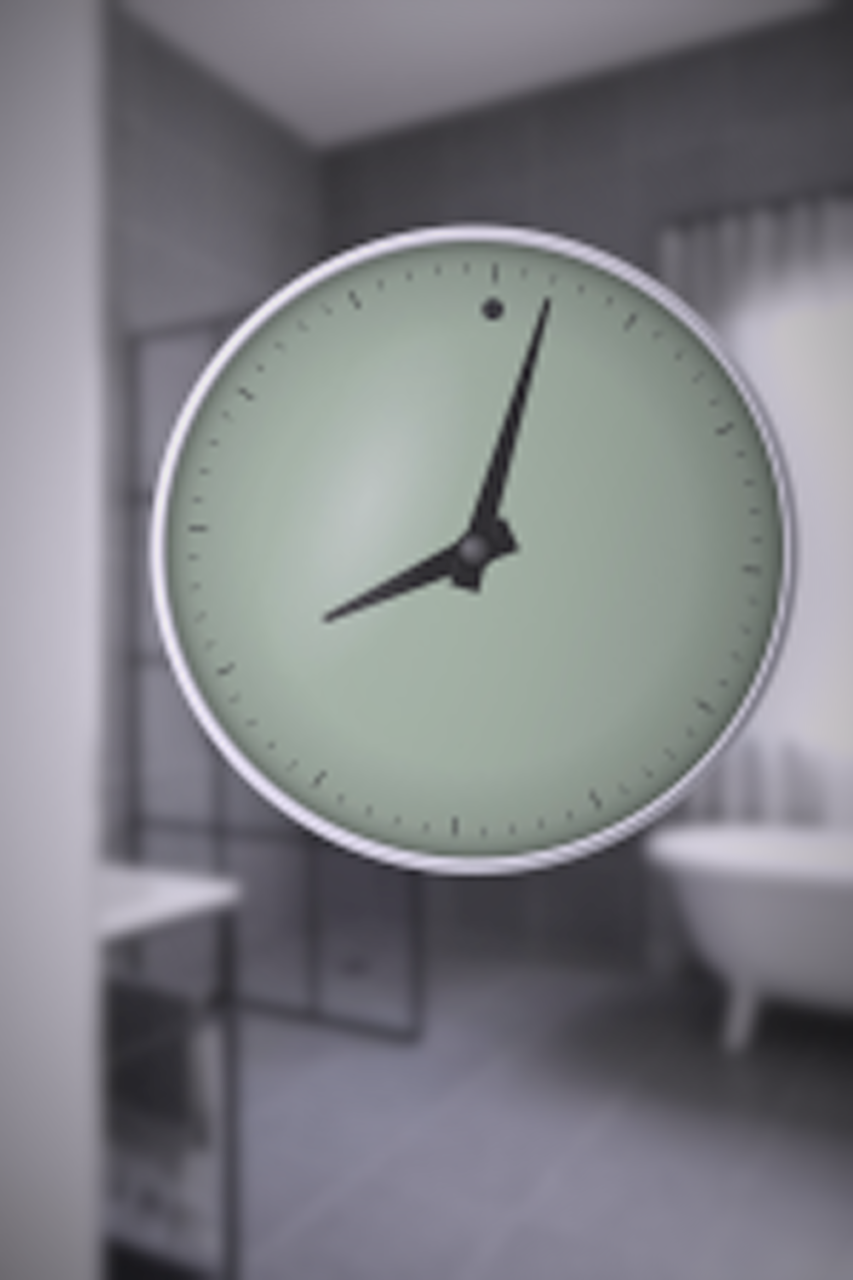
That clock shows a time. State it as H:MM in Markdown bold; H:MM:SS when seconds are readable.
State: **8:02**
